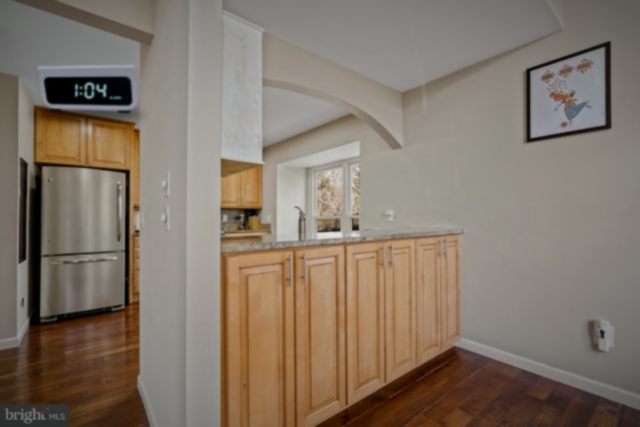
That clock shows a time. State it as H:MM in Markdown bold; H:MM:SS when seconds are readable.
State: **1:04**
